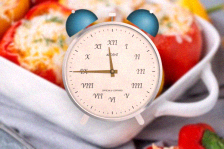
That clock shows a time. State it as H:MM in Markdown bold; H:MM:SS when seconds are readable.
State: **11:45**
